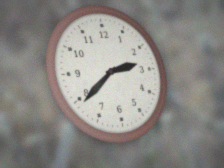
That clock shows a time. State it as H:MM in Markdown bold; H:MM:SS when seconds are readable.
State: **2:39**
